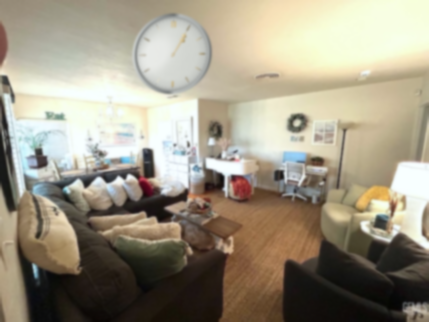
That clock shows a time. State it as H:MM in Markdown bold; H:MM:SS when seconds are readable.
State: **1:05**
